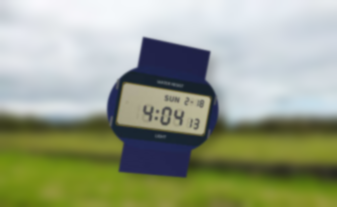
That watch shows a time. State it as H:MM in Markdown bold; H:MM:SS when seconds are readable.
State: **4:04:13**
